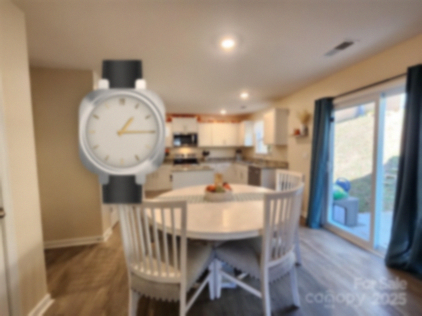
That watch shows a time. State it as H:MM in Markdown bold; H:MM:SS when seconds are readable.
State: **1:15**
